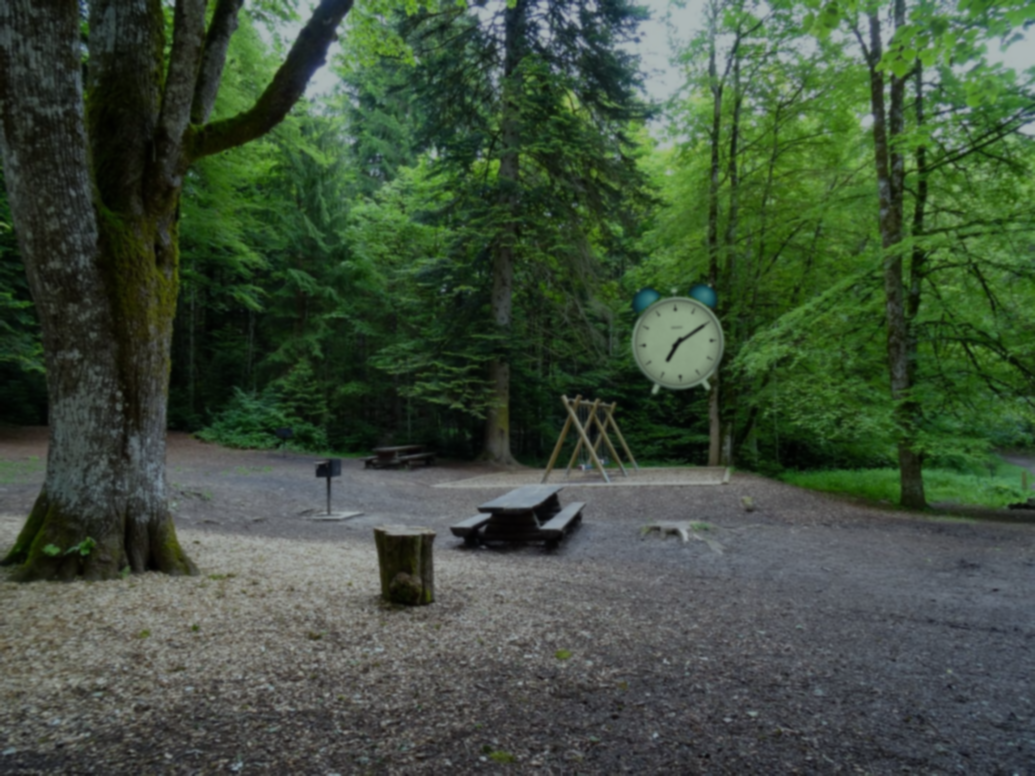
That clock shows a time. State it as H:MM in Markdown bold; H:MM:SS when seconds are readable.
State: **7:10**
